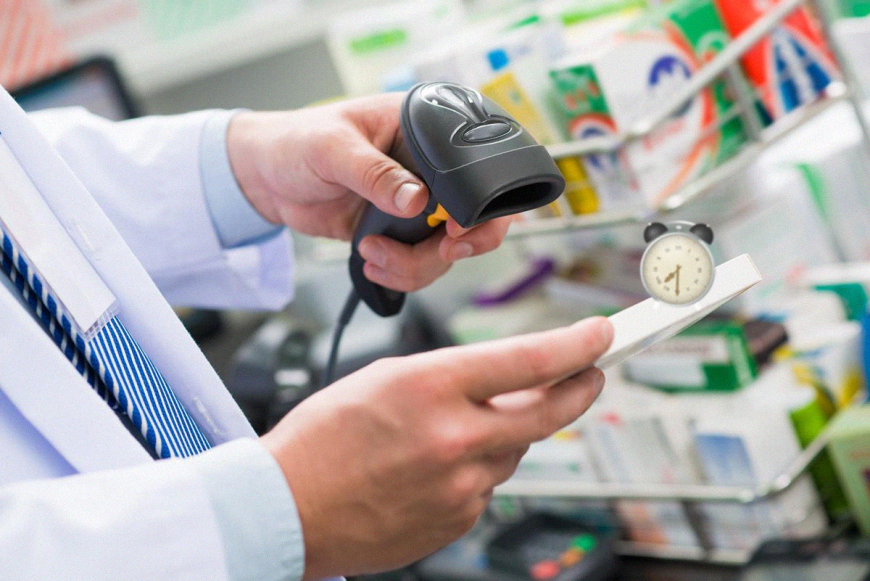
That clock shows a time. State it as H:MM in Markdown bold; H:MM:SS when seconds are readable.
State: **7:30**
